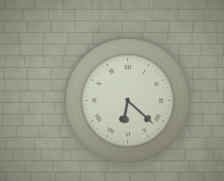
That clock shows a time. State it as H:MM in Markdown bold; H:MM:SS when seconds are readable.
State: **6:22**
